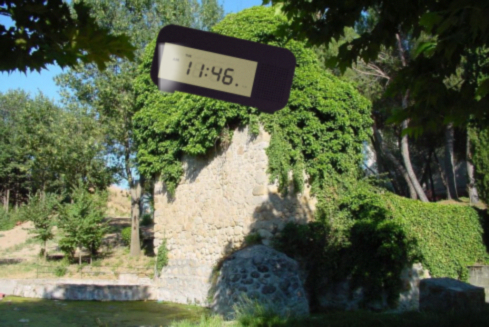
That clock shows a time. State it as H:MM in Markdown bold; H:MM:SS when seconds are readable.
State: **11:46**
